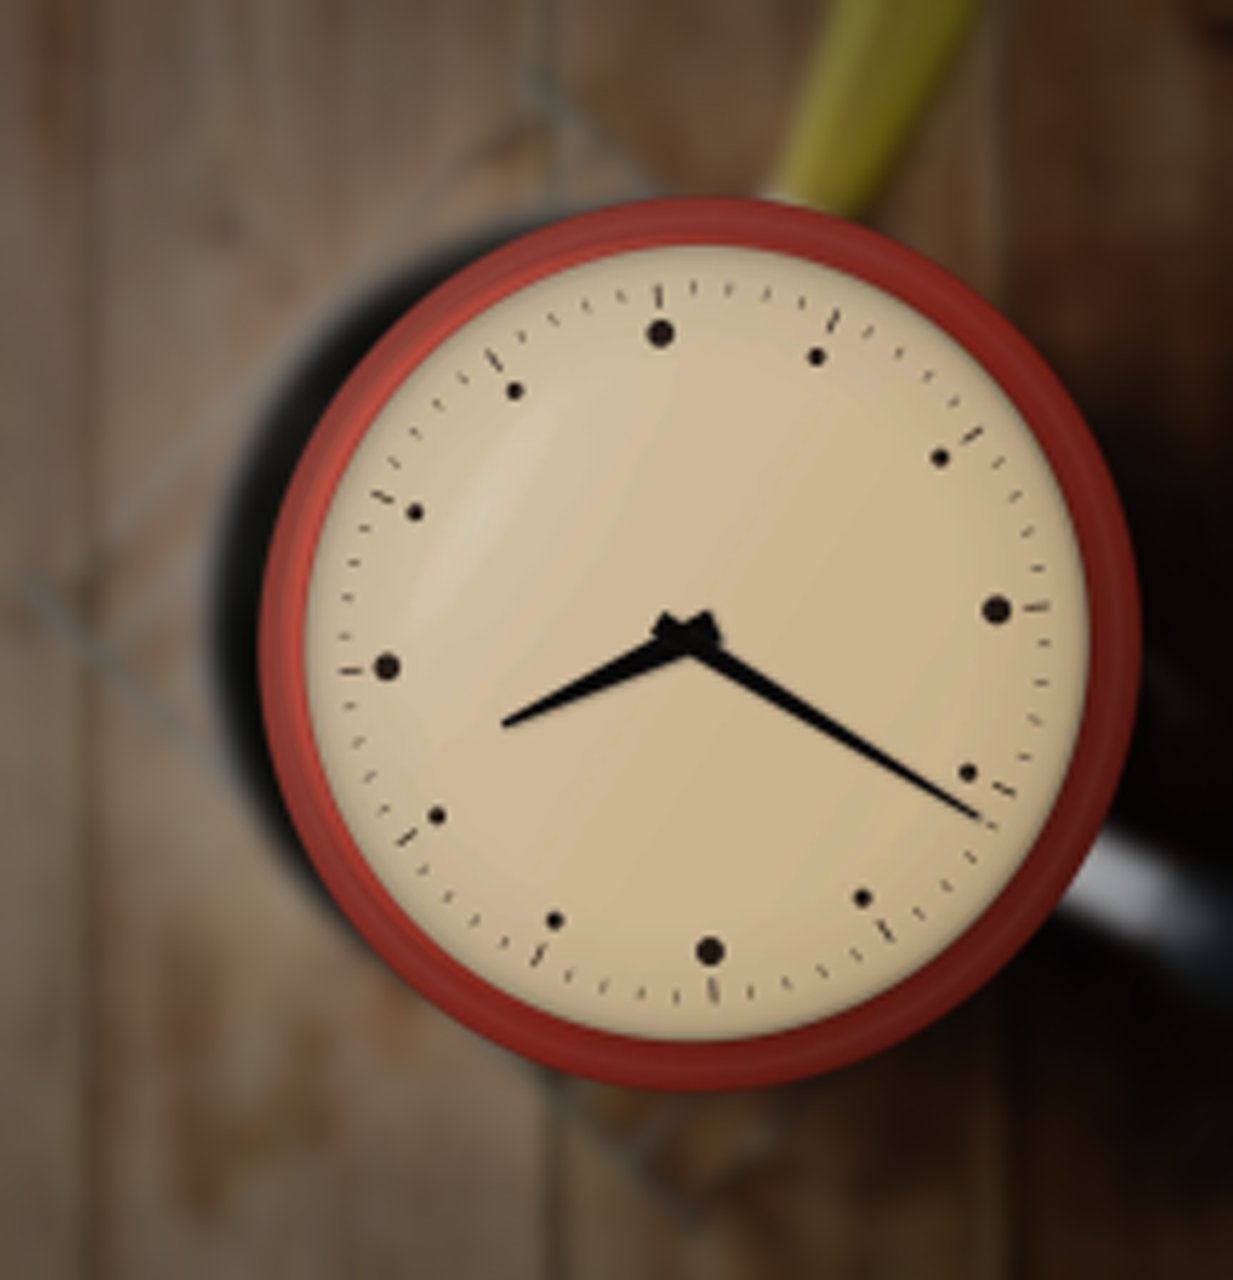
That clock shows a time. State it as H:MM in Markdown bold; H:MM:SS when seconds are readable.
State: **8:21**
